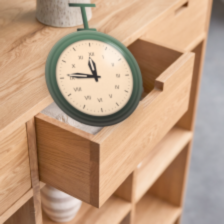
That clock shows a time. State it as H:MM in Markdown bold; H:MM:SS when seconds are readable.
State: **11:46**
